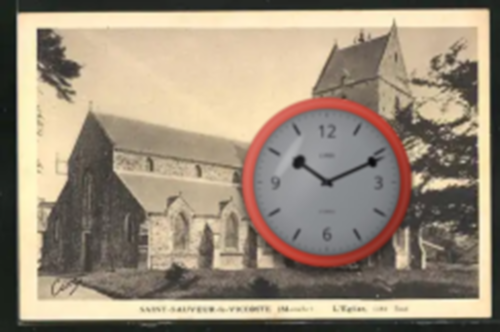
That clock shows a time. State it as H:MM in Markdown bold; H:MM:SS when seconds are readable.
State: **10:11**
